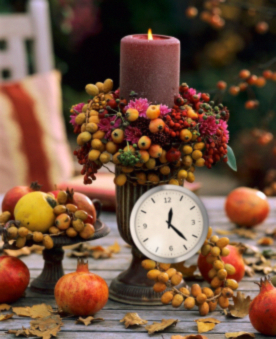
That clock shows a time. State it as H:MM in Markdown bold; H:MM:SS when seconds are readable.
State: **12:23**
